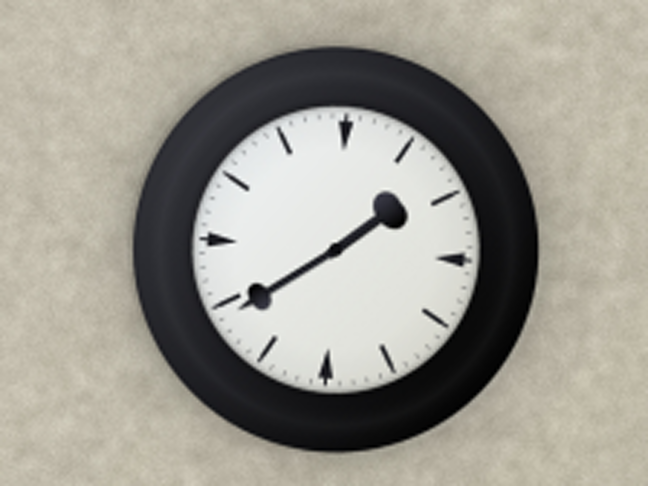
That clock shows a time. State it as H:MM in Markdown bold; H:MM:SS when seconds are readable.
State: **1:39**
